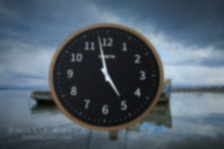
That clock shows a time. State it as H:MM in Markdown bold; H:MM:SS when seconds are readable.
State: **4:58**
